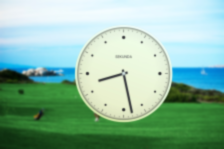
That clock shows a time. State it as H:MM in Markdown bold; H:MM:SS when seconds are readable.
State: **8:28**
